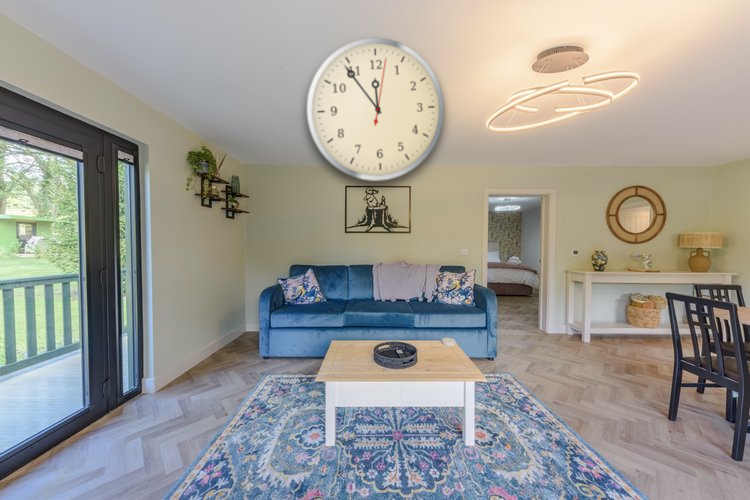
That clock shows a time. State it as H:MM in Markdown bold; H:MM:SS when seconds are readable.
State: **11:54:02**
